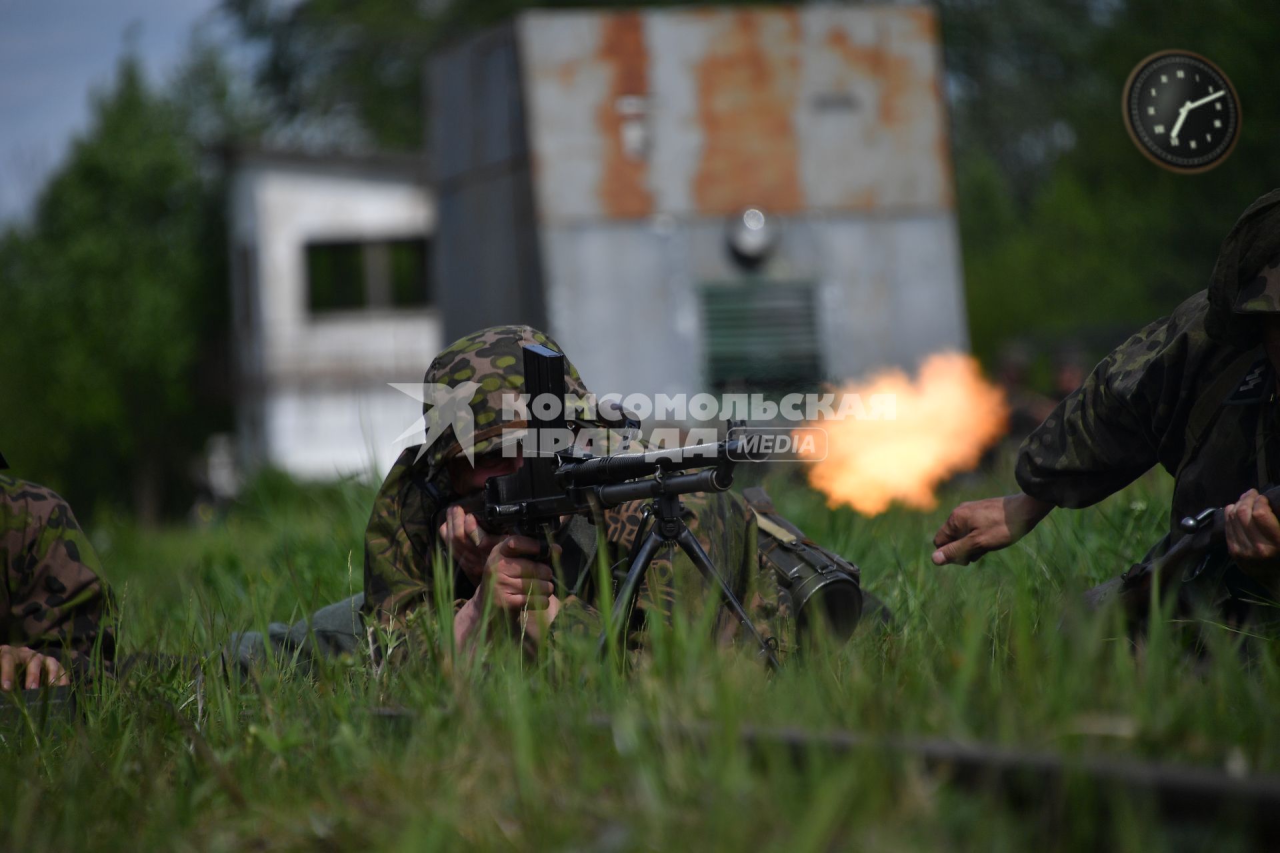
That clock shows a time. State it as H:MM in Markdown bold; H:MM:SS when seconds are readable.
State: **7:12**
